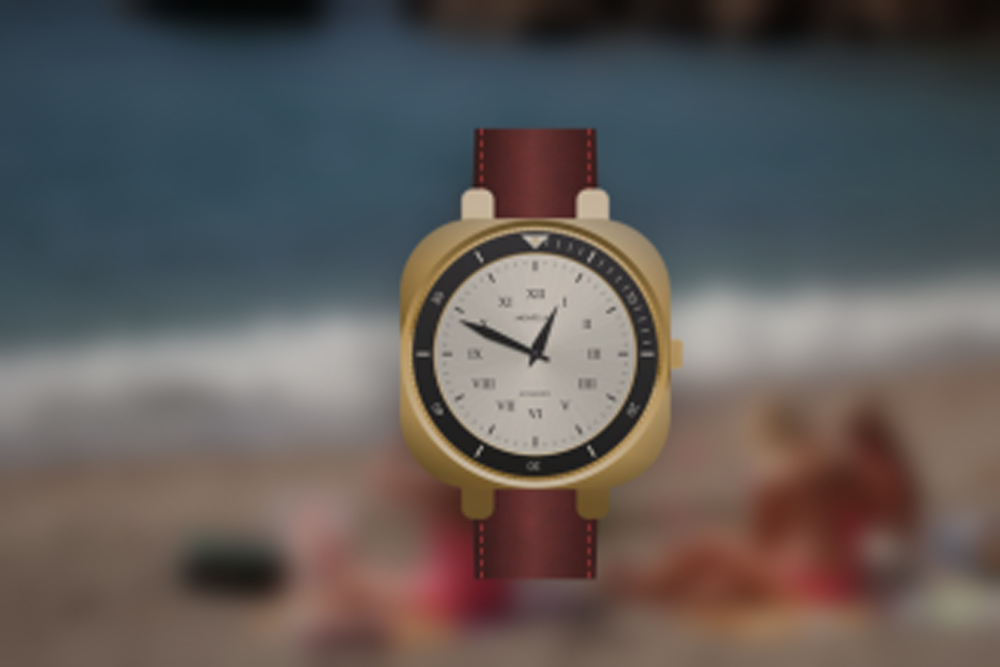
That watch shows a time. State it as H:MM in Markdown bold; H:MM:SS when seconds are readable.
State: **12:49**
